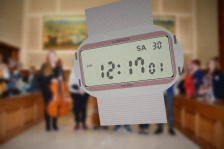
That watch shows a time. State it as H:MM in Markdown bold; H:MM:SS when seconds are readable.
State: **12:17:01**
